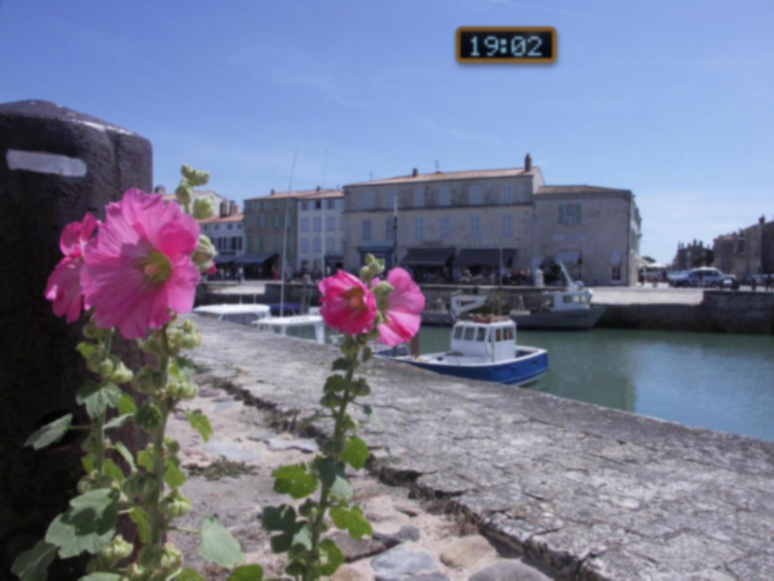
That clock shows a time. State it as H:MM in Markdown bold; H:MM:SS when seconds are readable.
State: **19:02**
